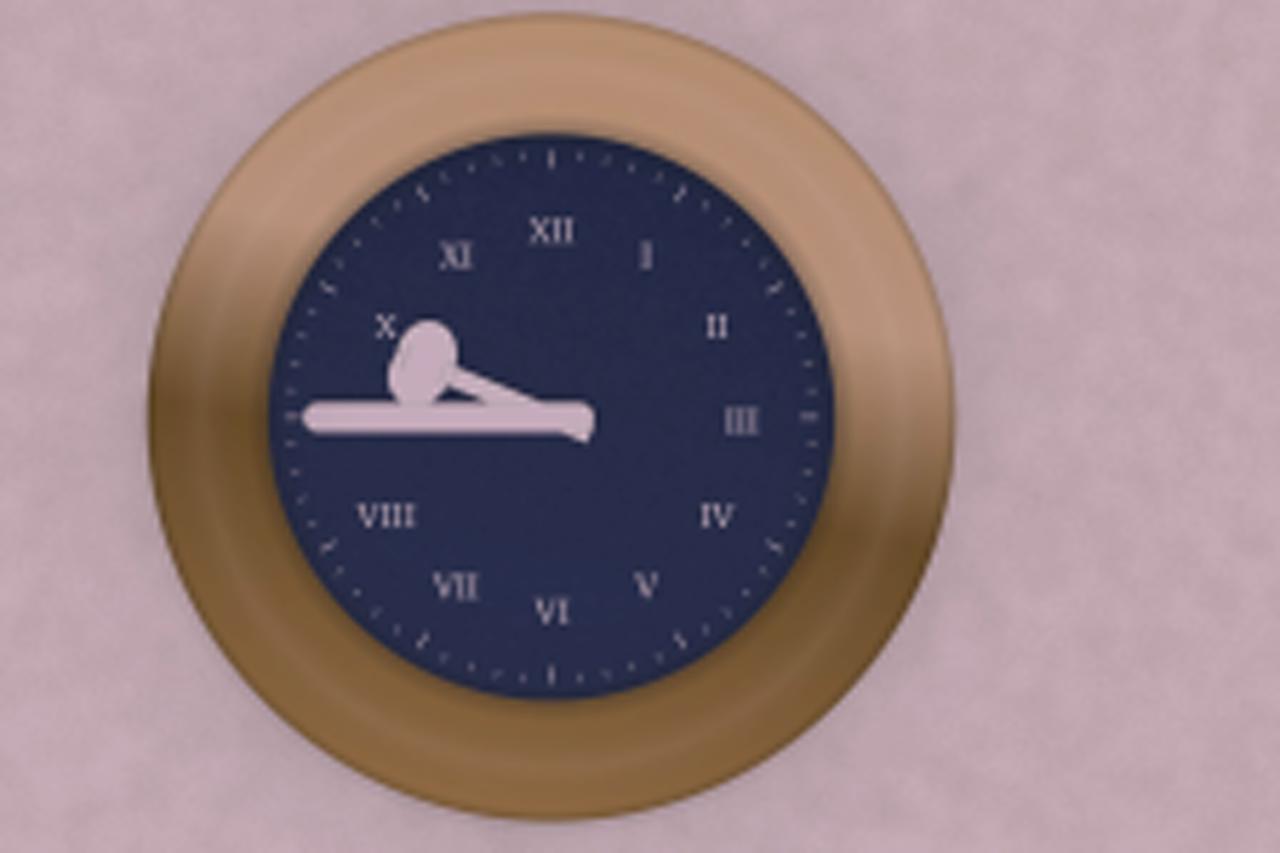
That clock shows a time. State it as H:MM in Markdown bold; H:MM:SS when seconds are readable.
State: **9:45**
